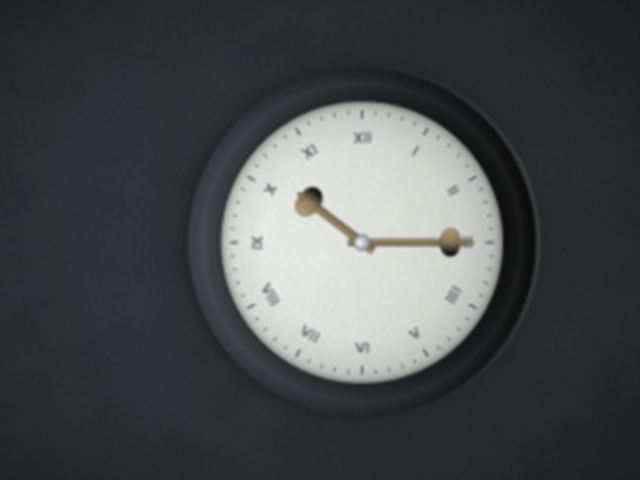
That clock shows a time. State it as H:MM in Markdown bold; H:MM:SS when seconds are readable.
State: **10:15**
